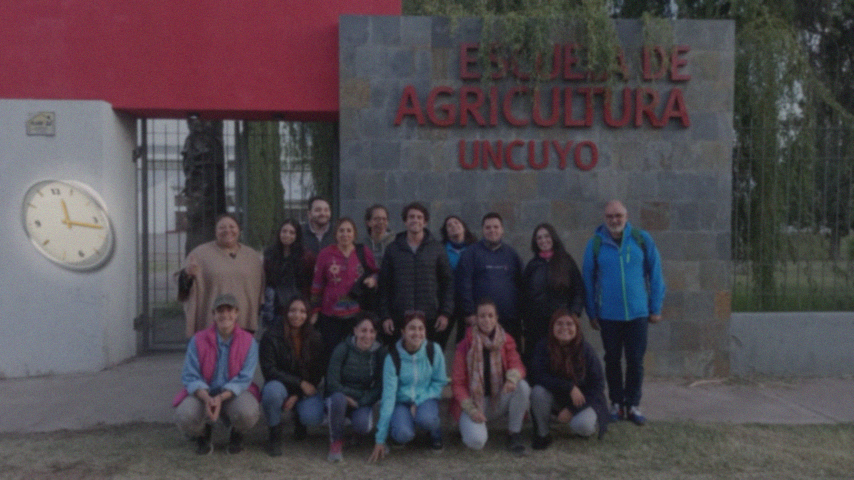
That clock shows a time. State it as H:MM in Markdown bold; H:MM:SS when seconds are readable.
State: **12:17**
